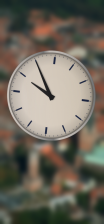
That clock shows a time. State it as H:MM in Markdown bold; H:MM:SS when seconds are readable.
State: **9:55**
